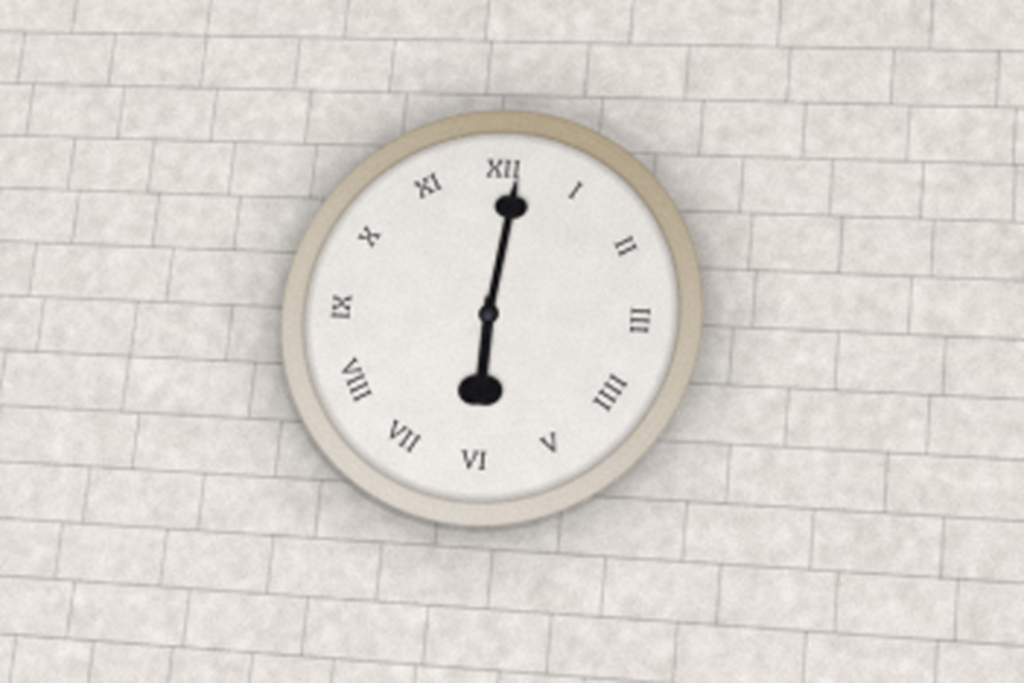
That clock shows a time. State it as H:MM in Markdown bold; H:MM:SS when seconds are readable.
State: **6:01**
